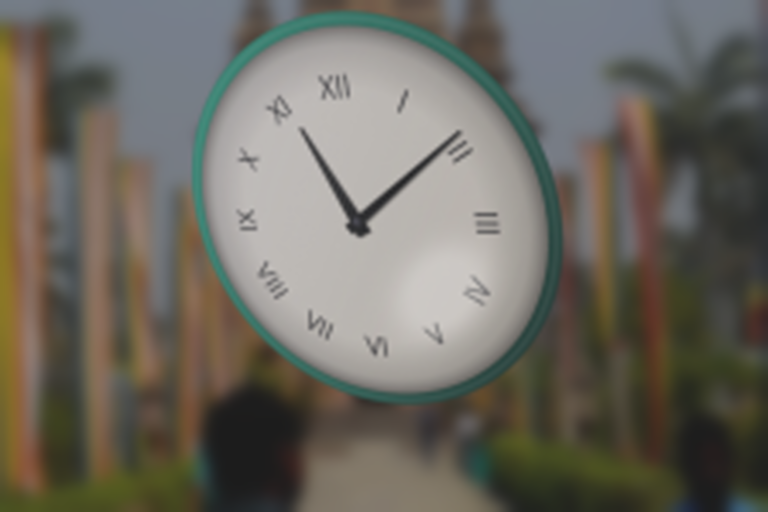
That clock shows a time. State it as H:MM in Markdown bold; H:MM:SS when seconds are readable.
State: **11:09**
